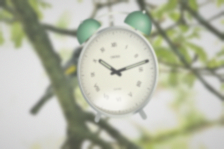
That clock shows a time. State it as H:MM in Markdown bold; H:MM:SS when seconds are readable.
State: **10:13**
